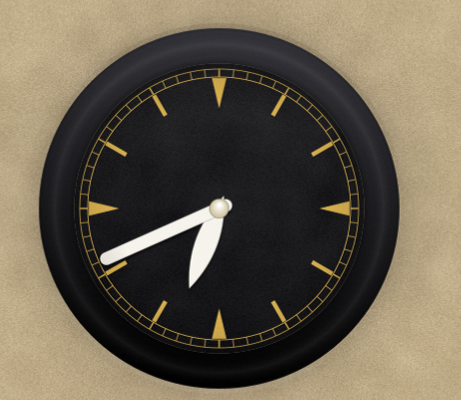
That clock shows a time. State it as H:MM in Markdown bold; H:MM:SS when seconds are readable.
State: **6:41**
